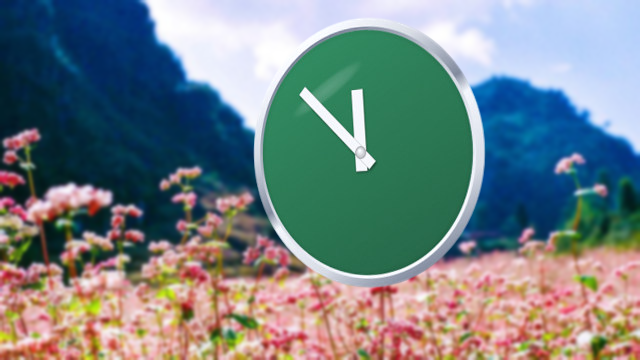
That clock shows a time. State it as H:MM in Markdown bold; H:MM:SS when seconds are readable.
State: **11:52**
